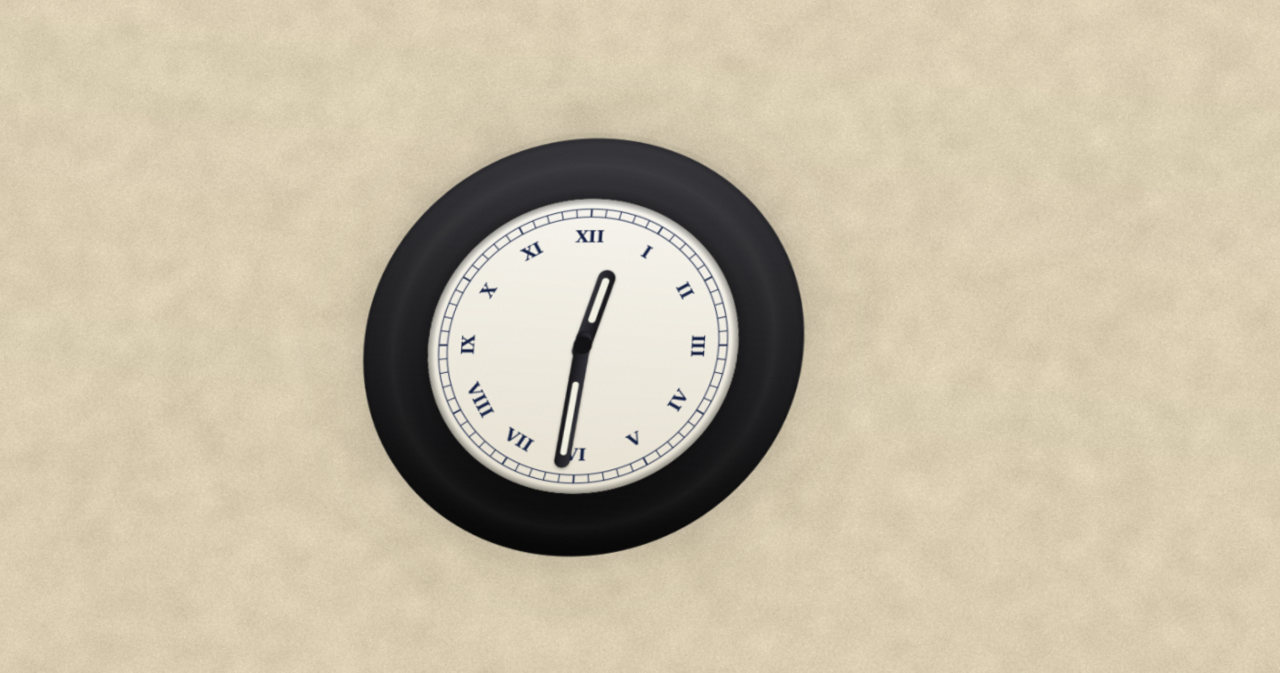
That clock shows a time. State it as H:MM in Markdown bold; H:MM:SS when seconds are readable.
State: **12:31**
